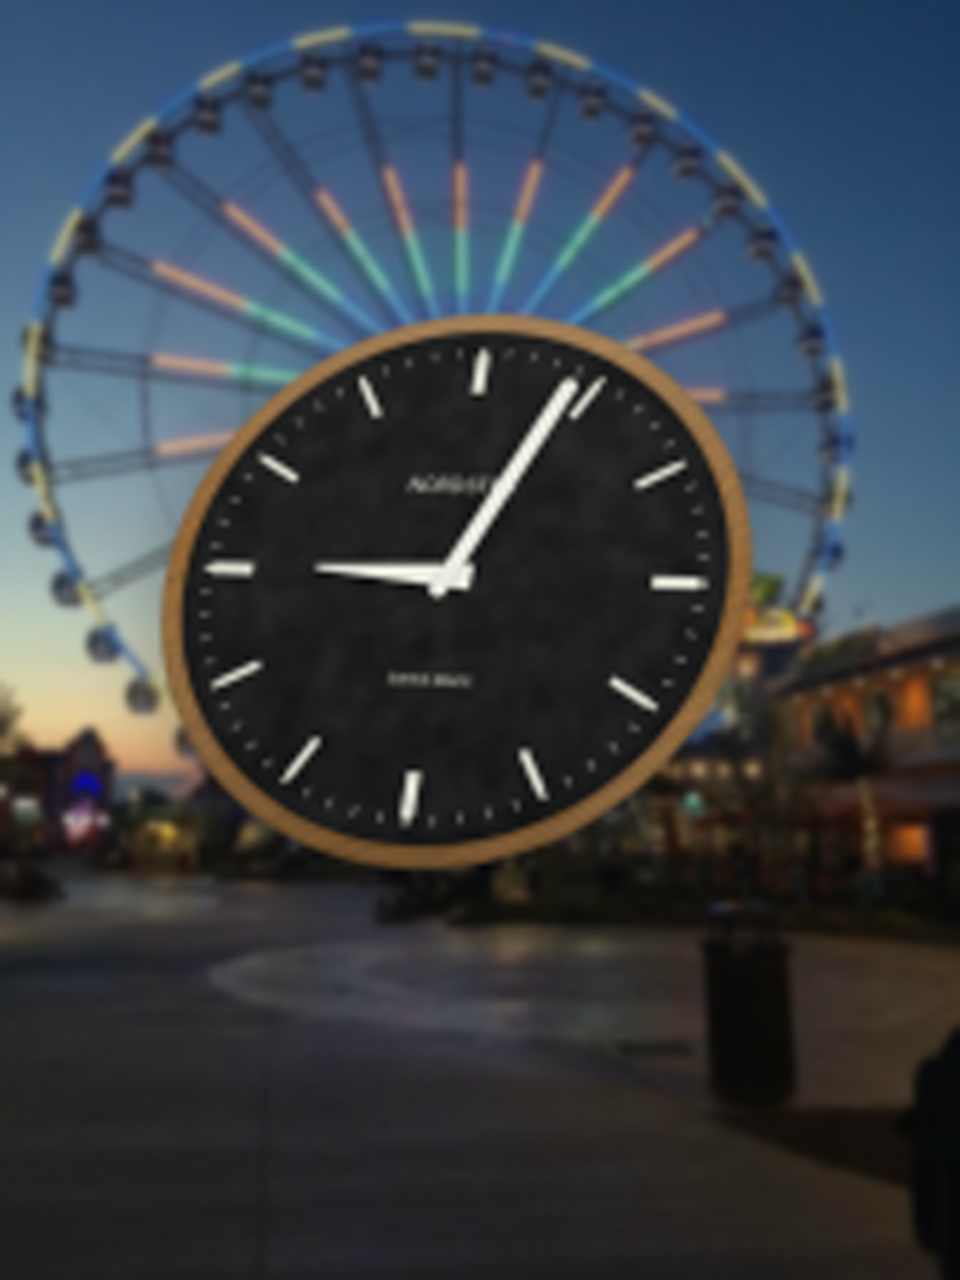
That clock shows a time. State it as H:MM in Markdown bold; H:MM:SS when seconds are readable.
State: **9:04**
